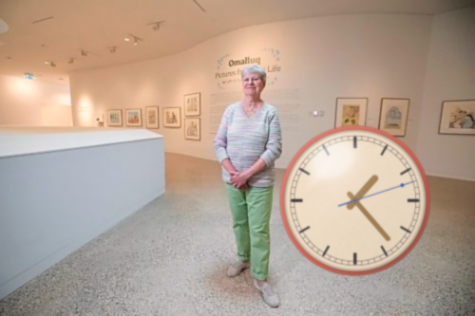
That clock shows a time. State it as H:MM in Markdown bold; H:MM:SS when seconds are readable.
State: **1:23:12**
